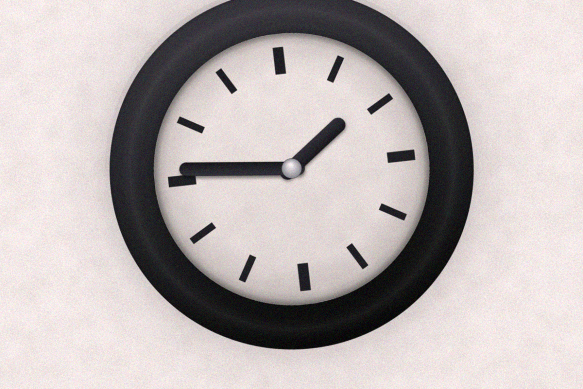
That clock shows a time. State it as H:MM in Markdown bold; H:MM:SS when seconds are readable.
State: **1:46**
